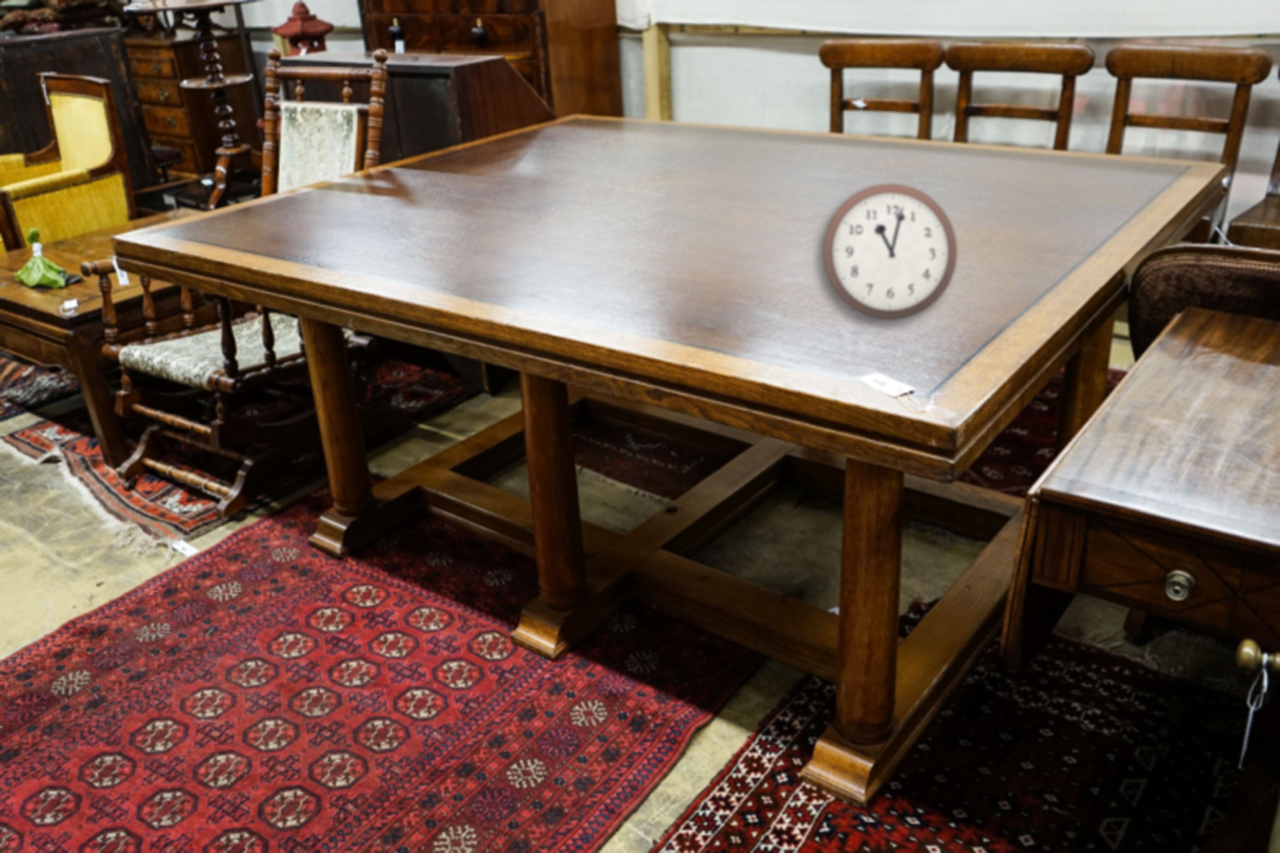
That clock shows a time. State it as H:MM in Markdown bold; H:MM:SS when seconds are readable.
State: **11:02**
